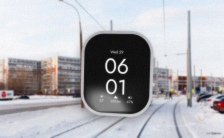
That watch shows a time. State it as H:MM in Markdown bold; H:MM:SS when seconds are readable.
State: **6:01**
